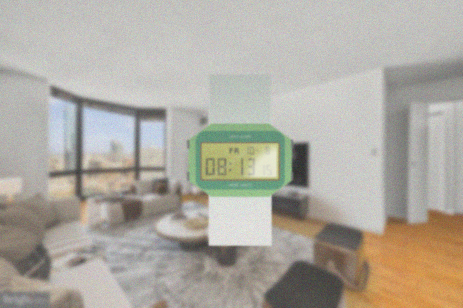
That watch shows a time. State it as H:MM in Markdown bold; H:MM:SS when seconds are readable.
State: **8:13:15**
